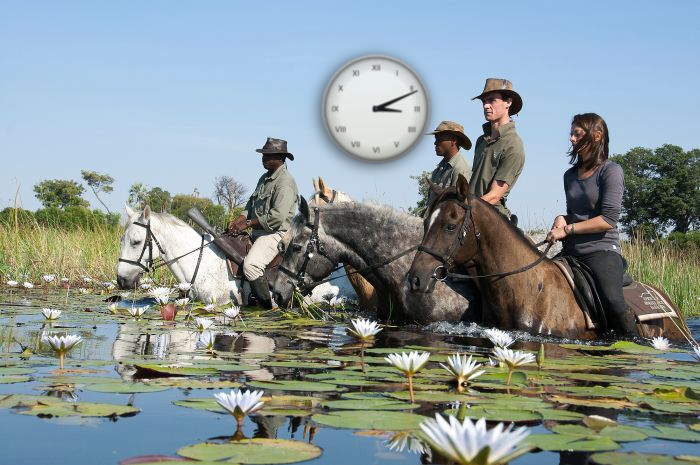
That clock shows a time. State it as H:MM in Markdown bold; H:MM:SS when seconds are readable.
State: **3:11**
